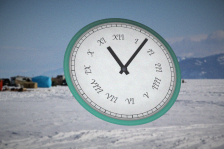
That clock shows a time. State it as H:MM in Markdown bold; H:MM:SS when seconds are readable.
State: **11:07**
